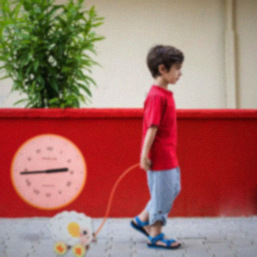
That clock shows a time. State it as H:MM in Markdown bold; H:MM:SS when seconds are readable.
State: **2:44**
